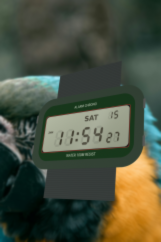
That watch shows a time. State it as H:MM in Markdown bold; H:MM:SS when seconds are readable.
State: **11:54:27**
